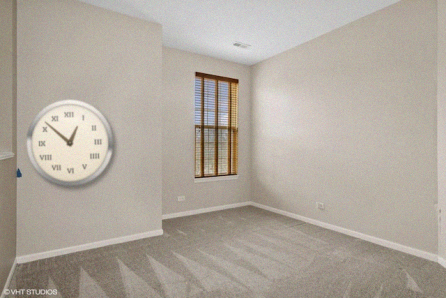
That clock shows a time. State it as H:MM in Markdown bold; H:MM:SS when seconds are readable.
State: **12:52**
